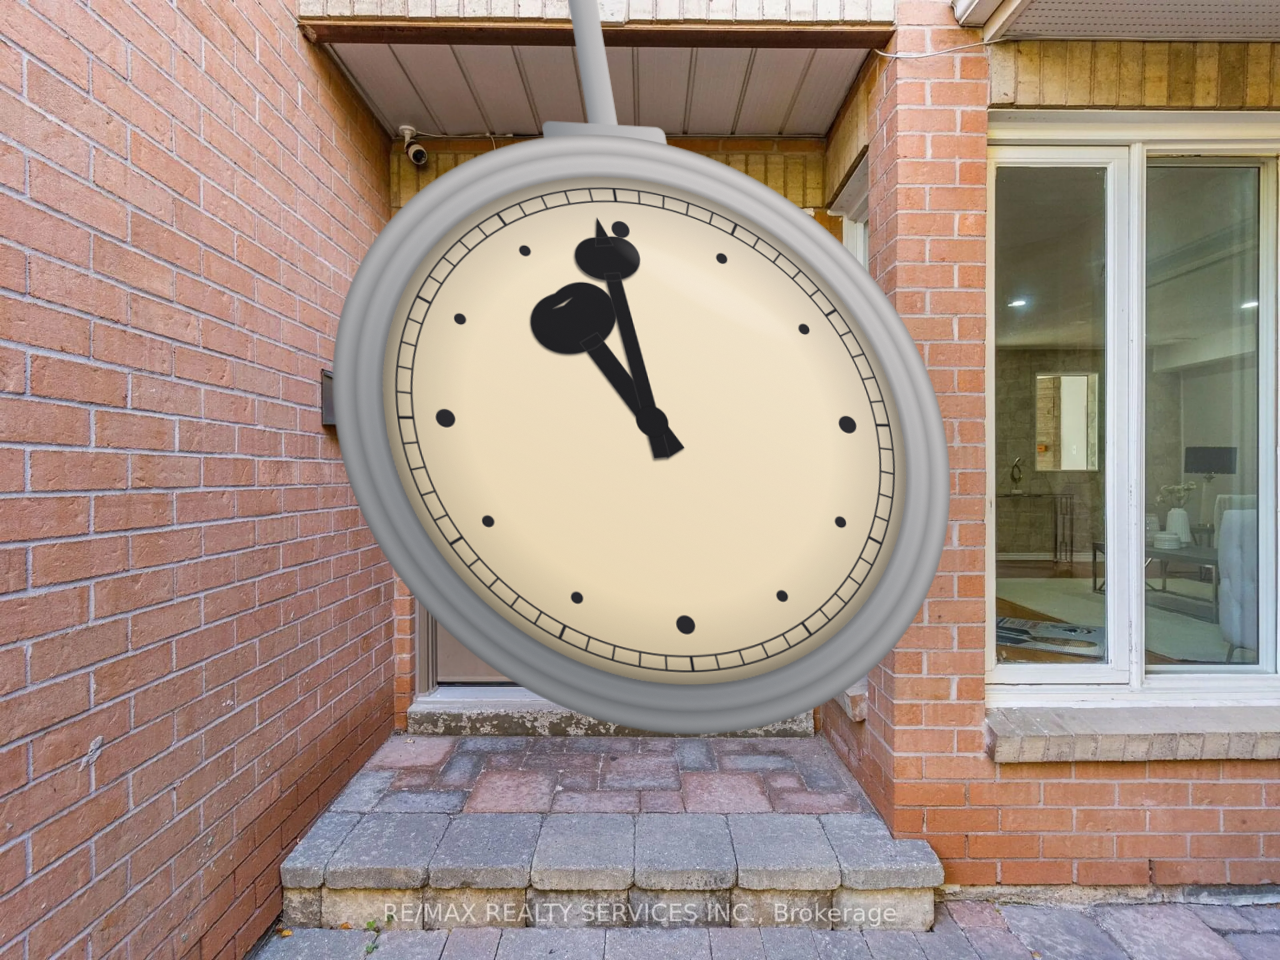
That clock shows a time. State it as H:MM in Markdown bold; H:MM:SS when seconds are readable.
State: **10:59**
